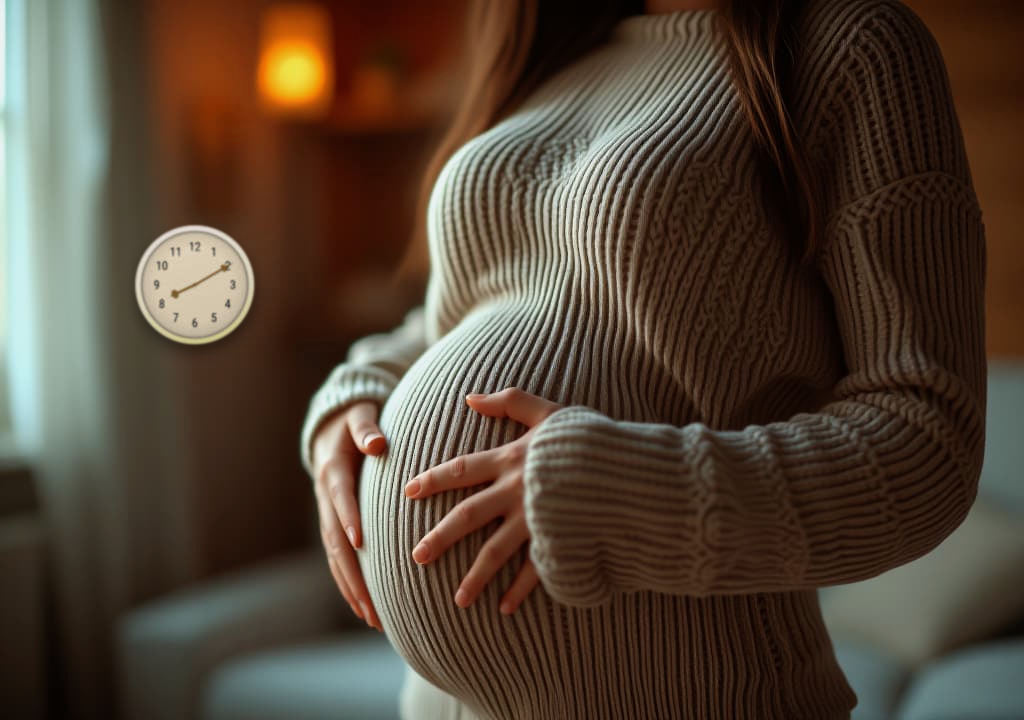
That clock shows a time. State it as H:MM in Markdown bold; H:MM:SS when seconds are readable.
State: **8:10**
